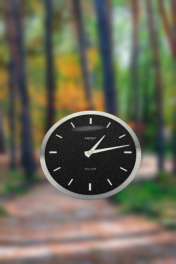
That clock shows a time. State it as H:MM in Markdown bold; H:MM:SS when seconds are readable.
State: **1:13**
